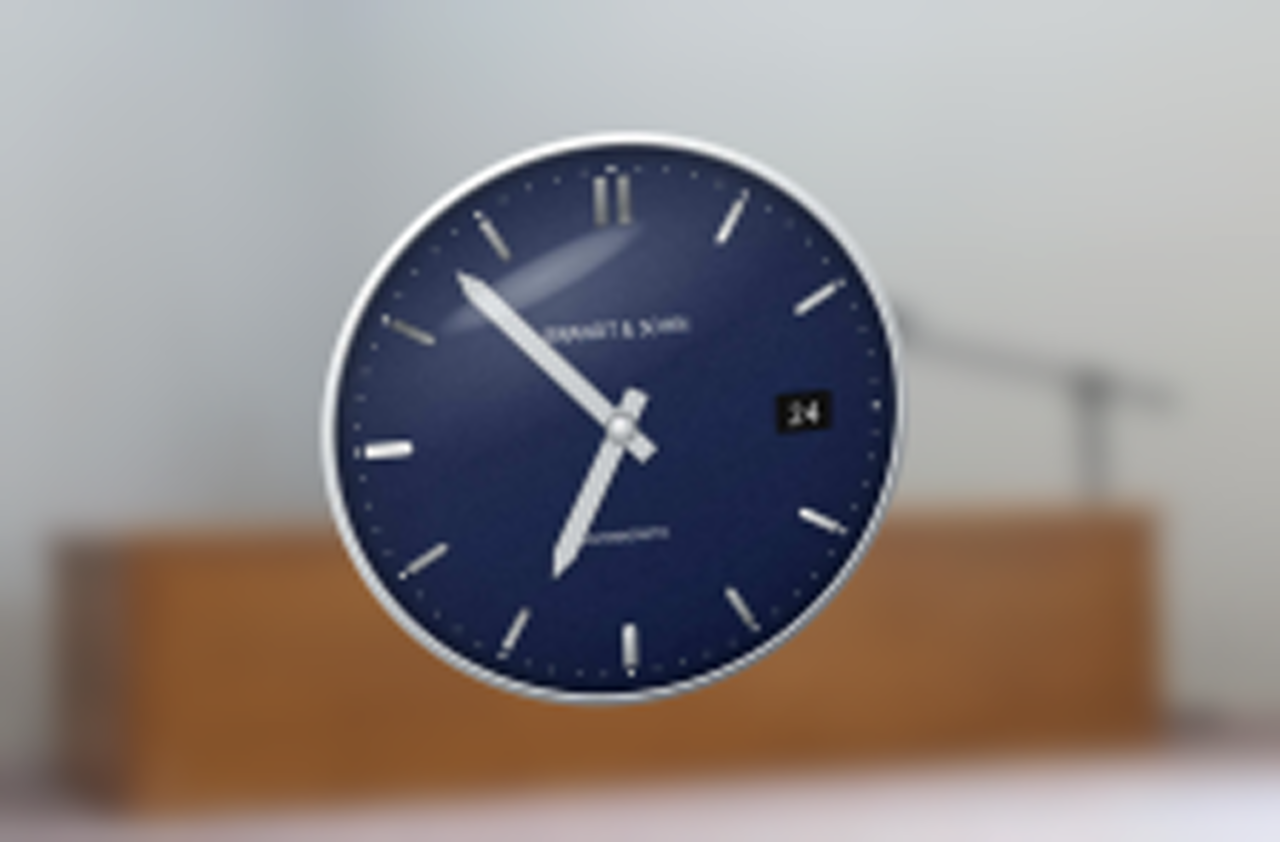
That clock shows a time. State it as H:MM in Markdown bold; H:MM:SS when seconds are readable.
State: **6:53**
